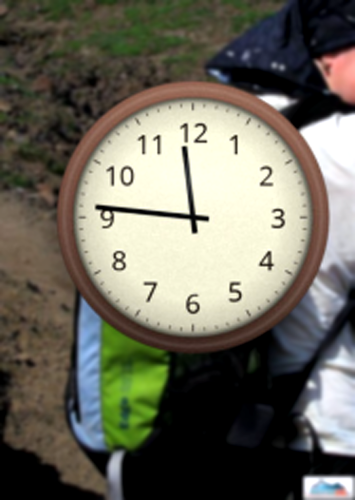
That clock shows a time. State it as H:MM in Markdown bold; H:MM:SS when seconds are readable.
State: **11:46**
